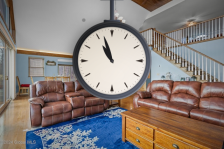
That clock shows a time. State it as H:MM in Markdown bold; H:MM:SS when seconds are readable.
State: **10:57**
